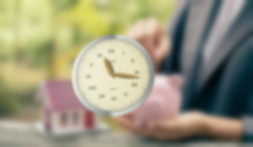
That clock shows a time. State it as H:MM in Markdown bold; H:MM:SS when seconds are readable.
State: **11:17**
